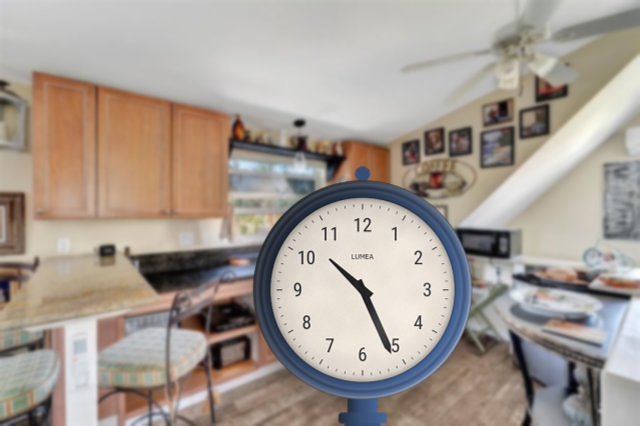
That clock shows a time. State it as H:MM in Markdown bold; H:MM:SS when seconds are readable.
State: **10:26**
